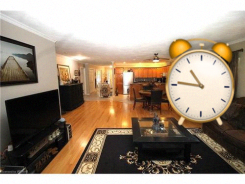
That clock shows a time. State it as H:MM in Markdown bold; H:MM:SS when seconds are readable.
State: **10:46**
